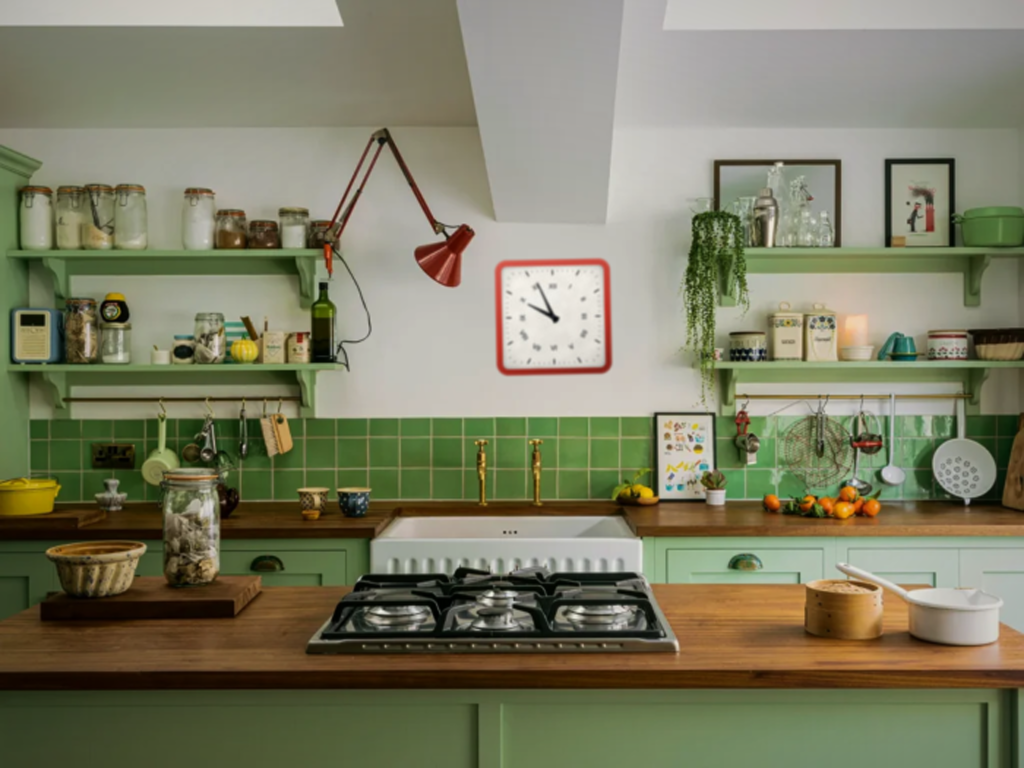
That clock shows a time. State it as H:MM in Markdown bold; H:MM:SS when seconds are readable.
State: **9:56**
